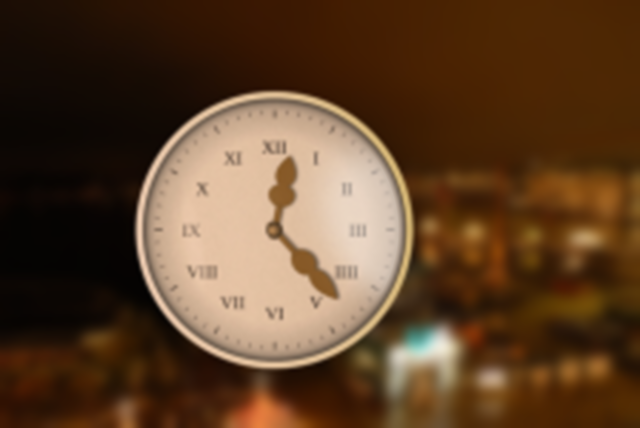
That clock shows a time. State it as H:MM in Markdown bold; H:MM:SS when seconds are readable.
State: **12:23**
